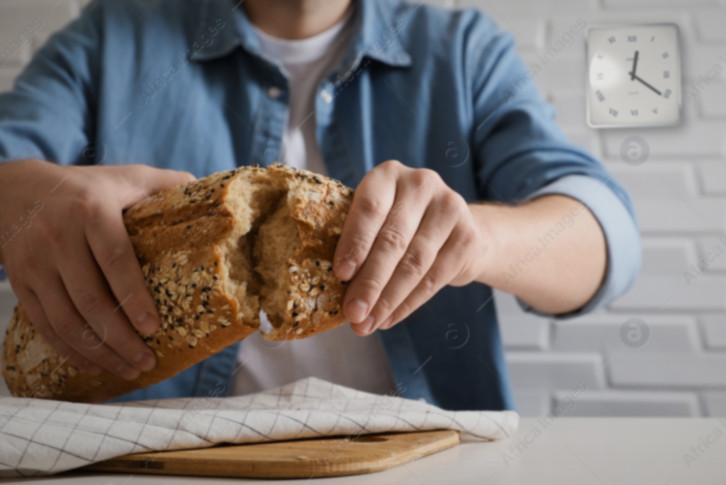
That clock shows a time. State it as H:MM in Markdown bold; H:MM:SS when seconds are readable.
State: **12:21**
